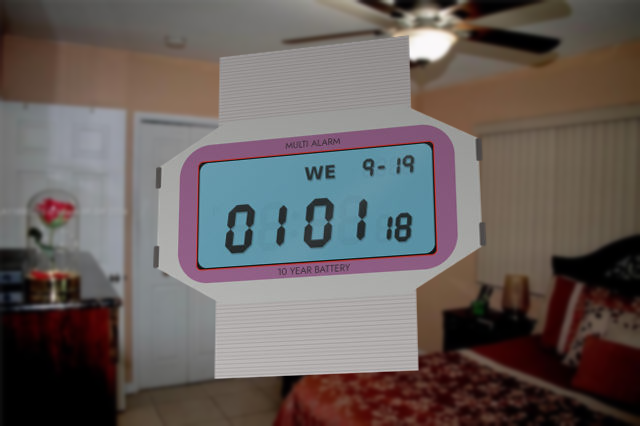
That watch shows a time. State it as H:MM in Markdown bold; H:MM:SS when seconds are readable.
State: **1:01:18**
